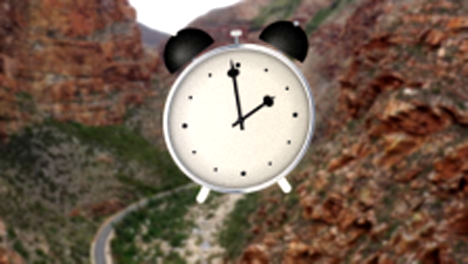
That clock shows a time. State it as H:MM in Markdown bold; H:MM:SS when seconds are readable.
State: **1:59**
